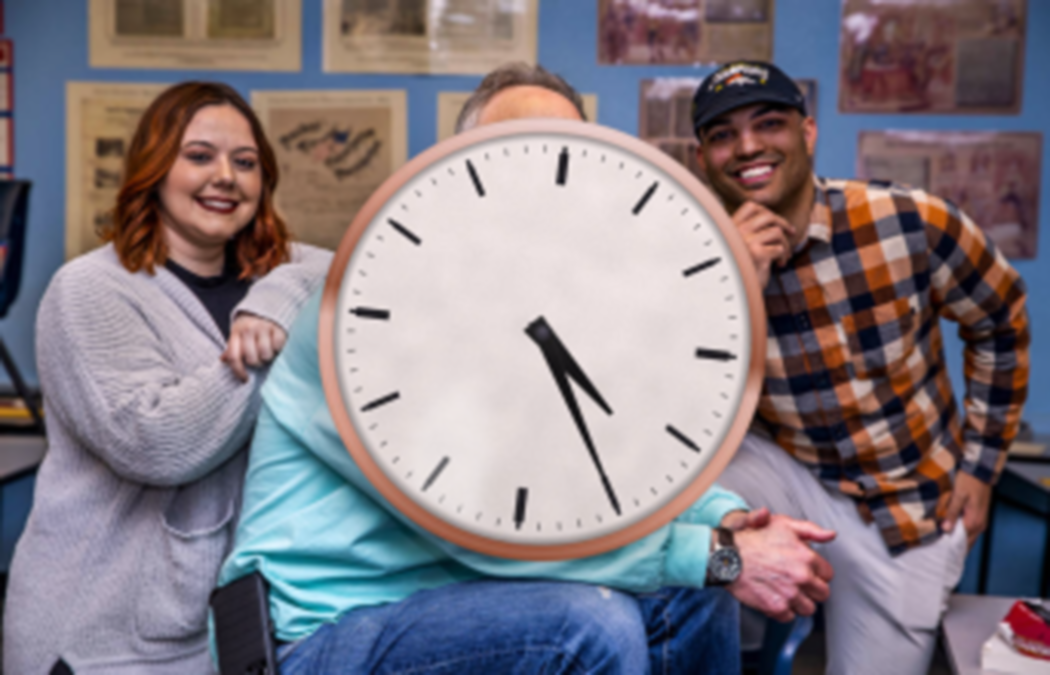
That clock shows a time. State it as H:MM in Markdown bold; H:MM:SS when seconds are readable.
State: **4:25**
